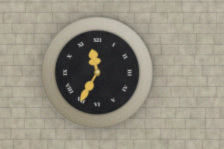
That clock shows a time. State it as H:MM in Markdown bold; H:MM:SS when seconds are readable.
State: **11:35**
